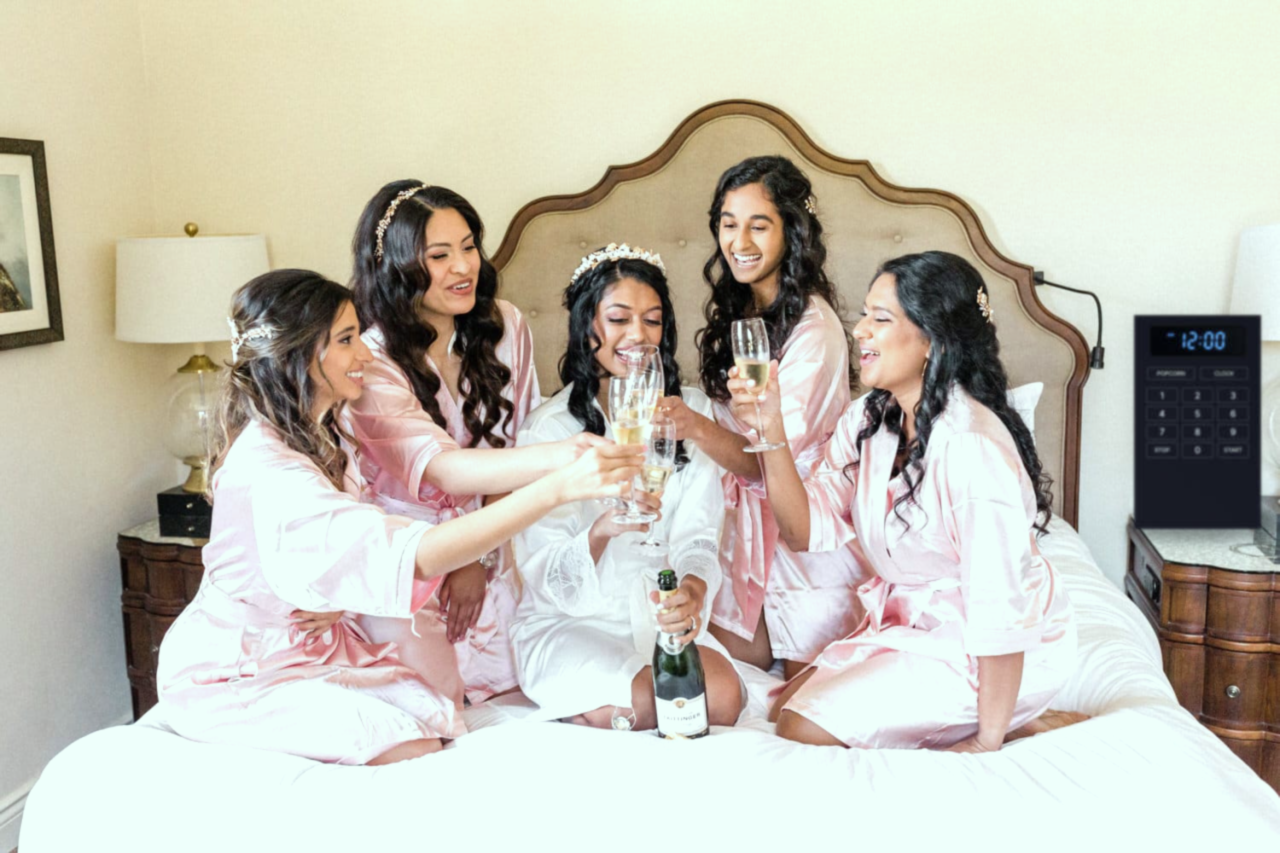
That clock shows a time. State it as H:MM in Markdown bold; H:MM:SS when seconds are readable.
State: **12:00**
